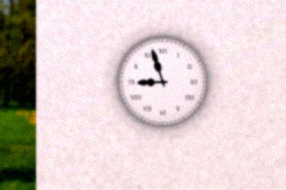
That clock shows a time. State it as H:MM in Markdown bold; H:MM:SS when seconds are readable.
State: **8:57**
